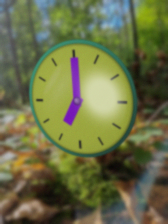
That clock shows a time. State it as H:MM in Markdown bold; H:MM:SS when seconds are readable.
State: **7:00**
